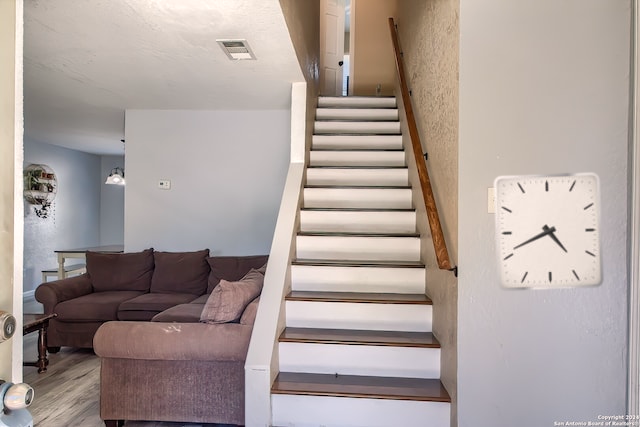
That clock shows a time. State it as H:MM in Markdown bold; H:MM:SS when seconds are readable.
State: **4:41**
